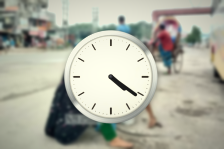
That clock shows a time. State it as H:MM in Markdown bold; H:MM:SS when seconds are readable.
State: **4:21**
